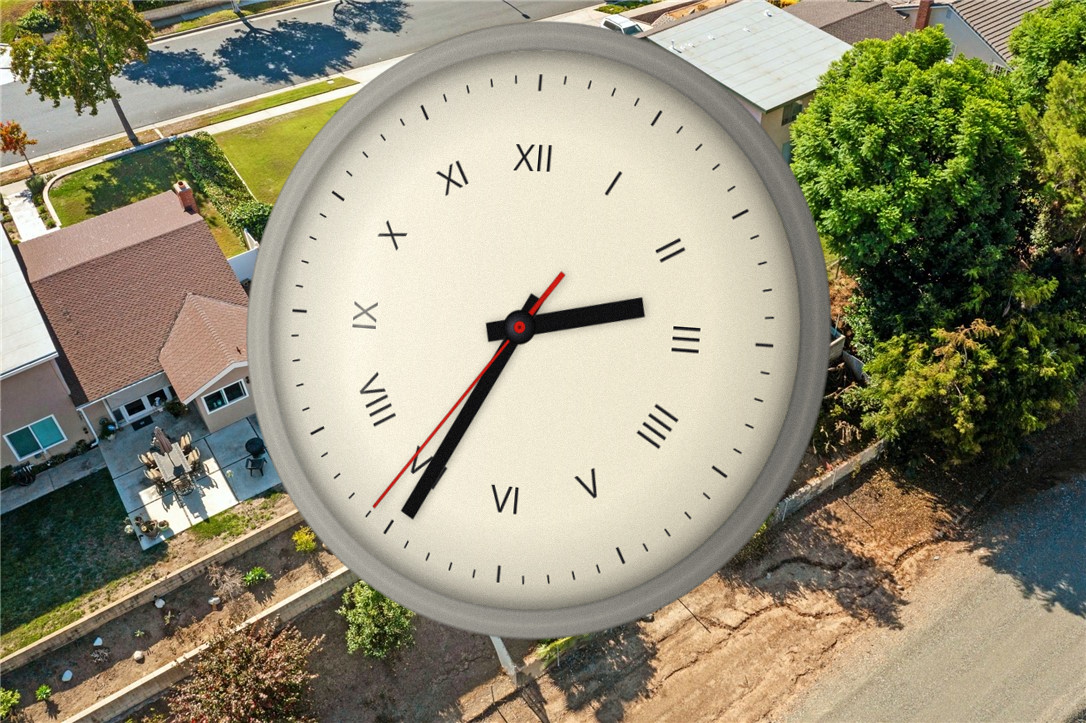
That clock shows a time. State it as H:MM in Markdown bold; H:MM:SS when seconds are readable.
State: **2:34:36**
